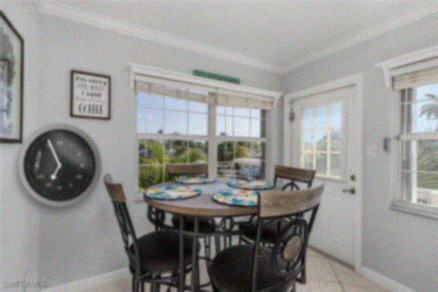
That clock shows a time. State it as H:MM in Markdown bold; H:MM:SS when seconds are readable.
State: **6:56**
